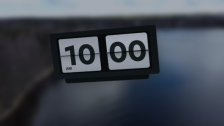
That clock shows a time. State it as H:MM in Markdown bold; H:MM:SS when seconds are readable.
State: **10:00**
